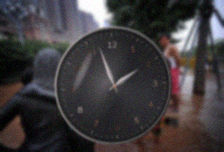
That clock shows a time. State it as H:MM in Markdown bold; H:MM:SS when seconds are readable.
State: **1:57**
